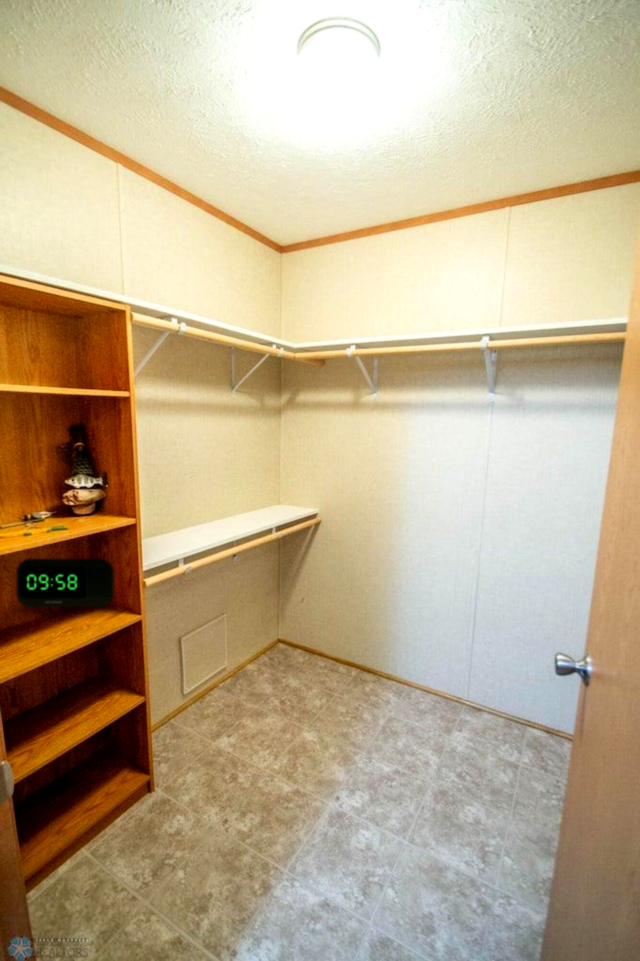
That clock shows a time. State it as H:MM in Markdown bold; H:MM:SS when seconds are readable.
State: **9:58**
